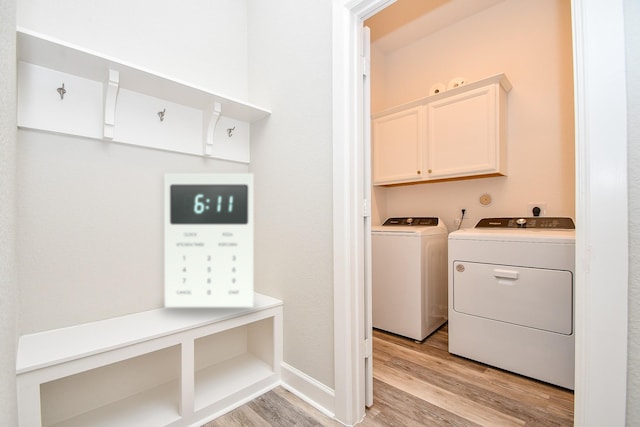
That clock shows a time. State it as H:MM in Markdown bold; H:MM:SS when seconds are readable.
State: **6:11**
